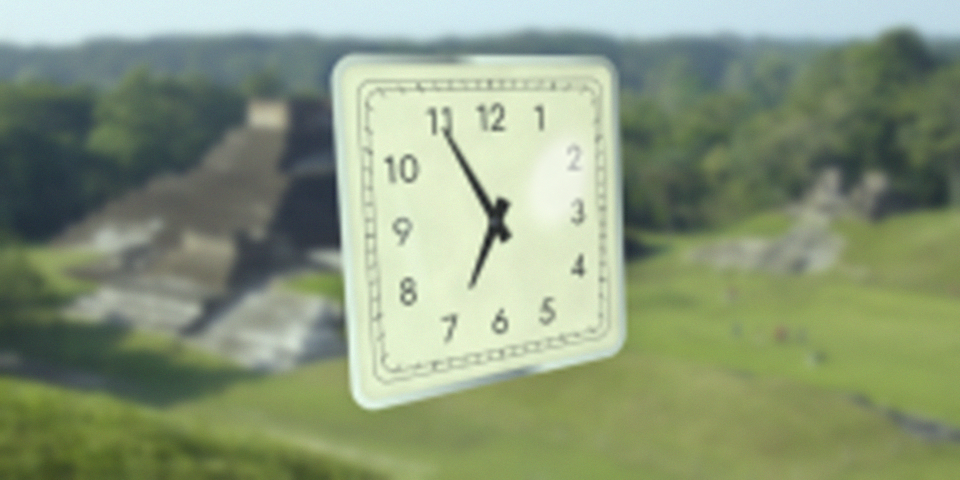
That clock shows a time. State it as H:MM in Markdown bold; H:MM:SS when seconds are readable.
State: **6:55**
